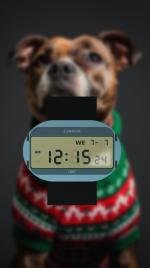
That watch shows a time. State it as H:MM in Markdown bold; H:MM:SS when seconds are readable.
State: **12:15:24**
